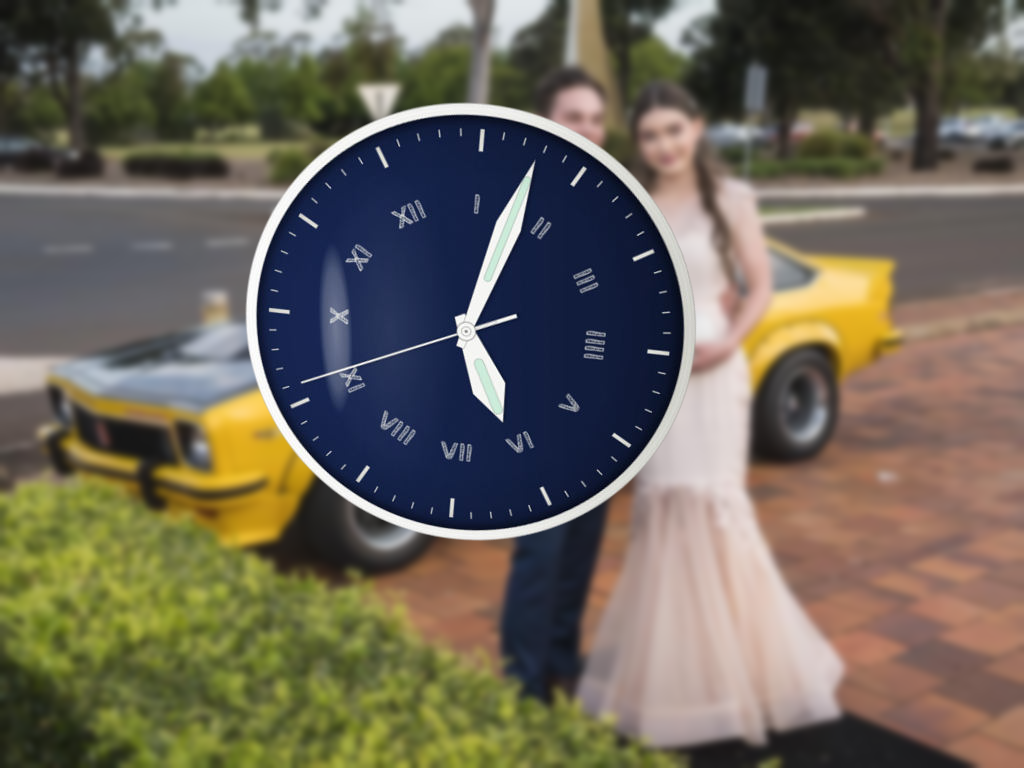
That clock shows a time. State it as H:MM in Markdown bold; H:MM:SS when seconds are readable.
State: **6:07:46**
